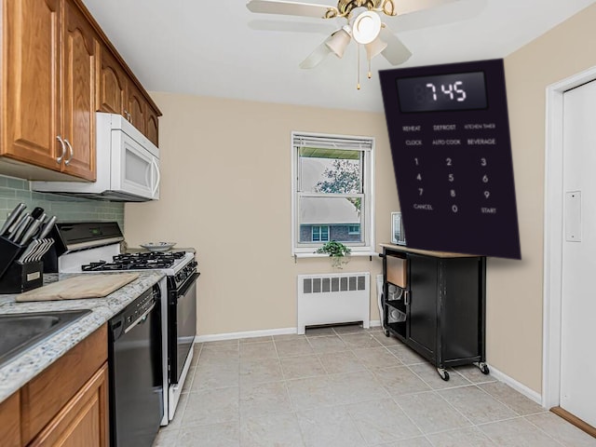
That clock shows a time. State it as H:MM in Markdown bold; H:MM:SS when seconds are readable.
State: **7:45**
